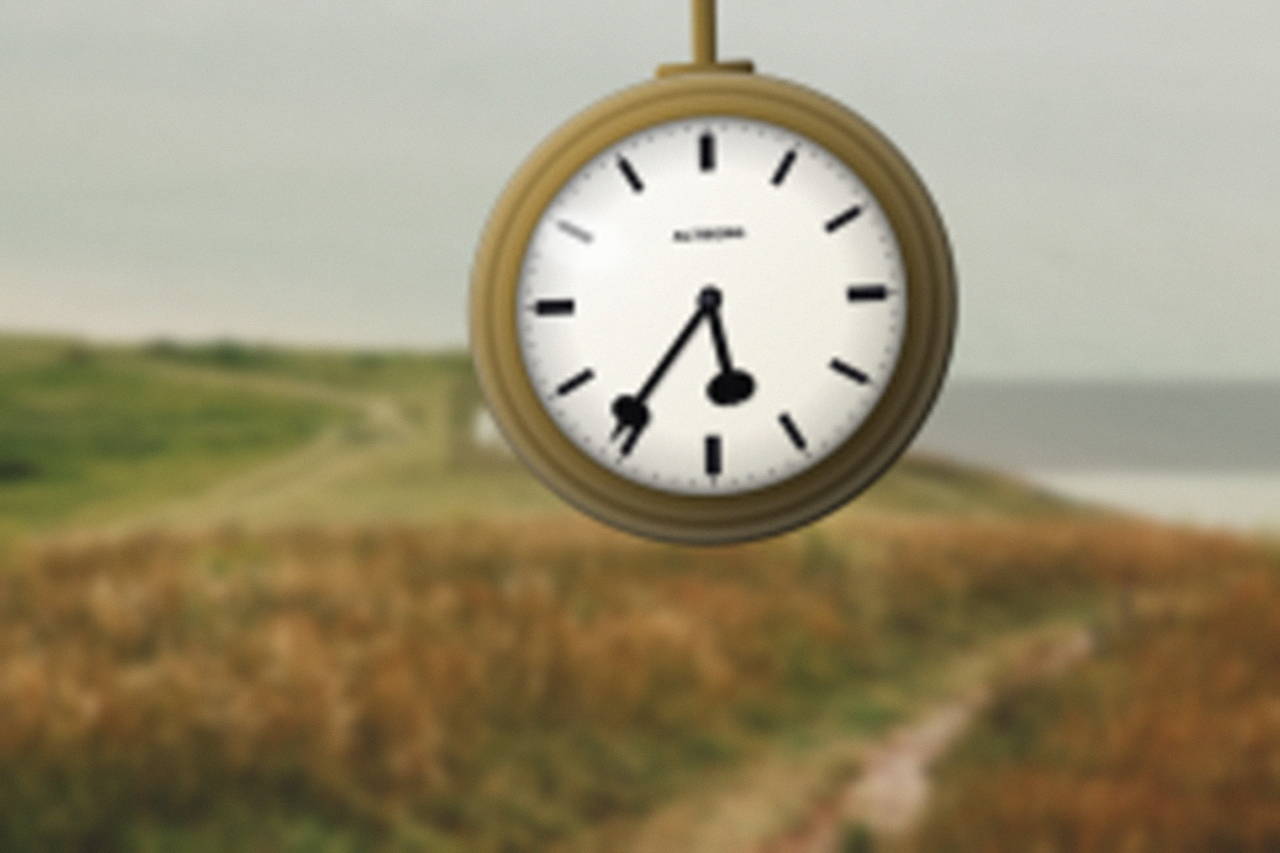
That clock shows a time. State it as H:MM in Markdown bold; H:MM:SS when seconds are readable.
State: **5:36**
